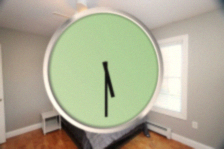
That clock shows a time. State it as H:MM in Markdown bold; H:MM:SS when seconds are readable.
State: **5:30**
